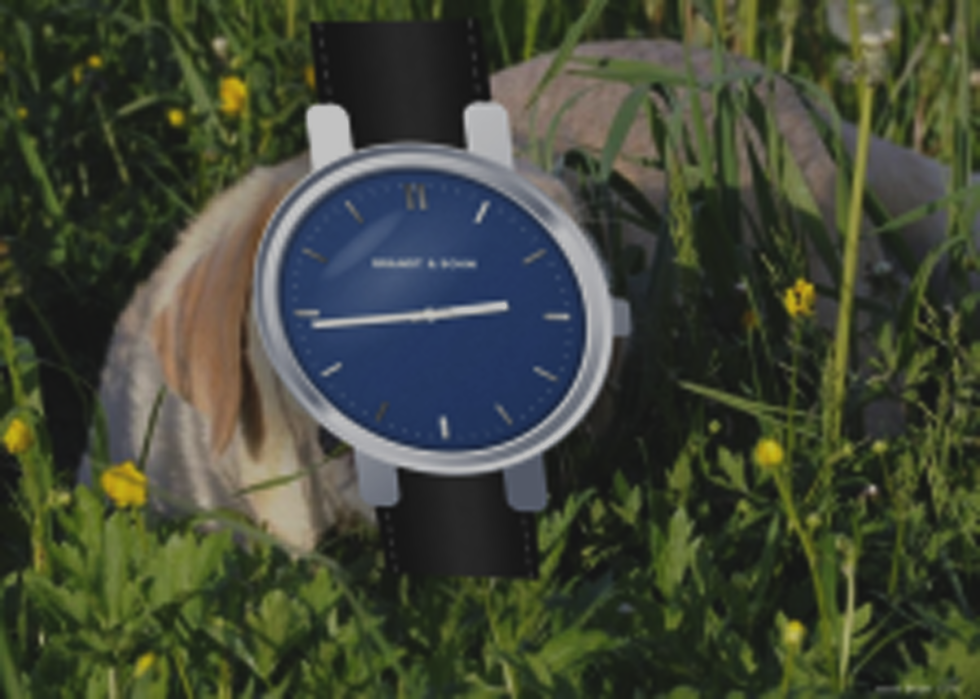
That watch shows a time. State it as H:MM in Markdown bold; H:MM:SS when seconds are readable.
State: **2:44**
